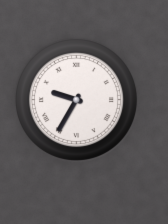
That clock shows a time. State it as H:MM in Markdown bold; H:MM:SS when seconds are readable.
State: **9:35**
